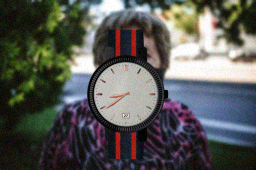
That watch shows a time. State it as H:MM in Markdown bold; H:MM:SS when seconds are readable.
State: **8:39**
